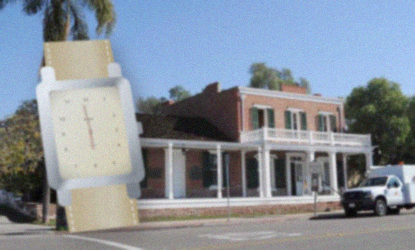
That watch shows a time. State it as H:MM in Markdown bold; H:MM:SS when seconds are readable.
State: **5:59**
